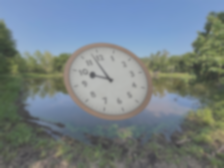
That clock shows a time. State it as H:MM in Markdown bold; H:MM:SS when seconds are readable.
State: **9:58**
